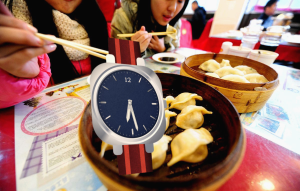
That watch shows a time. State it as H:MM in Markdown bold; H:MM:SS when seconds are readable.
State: **6:28**
